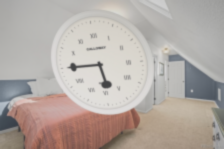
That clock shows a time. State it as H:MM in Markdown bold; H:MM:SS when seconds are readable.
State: **5:45**
